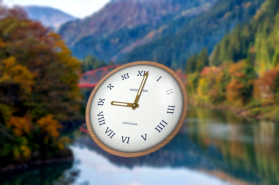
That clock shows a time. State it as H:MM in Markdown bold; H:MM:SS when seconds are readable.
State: **9:01**
